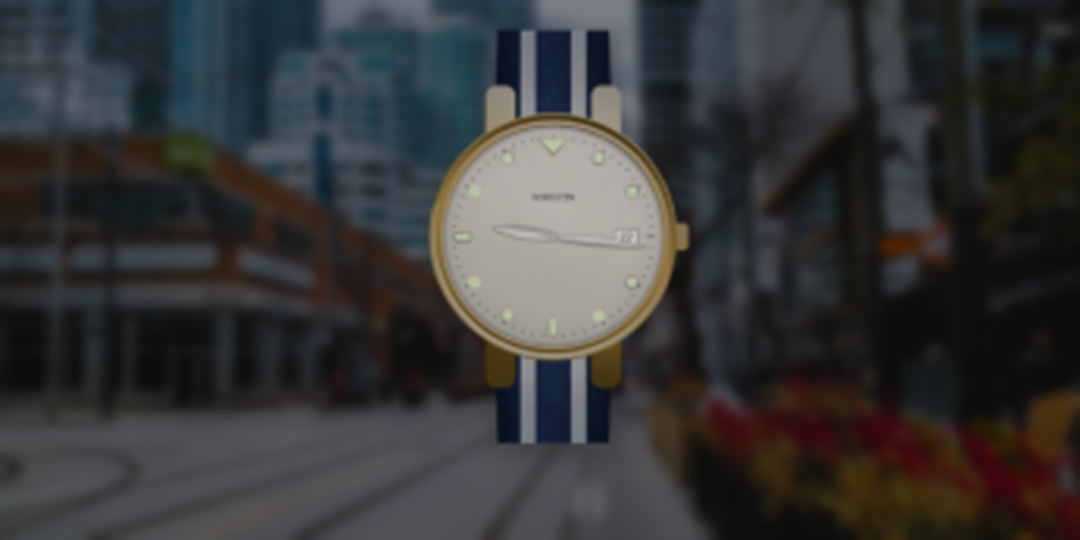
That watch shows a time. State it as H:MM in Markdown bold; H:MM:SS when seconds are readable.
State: **9:16**
